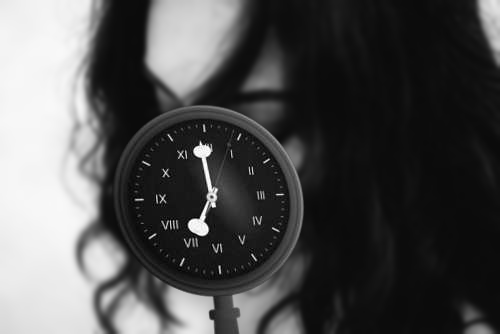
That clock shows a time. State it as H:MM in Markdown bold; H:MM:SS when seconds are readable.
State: **6:59:04**
